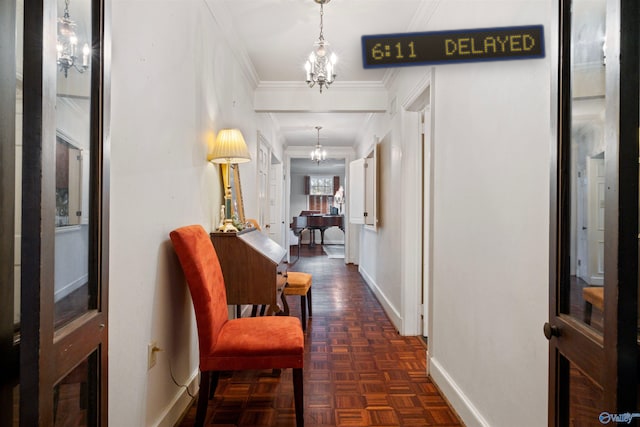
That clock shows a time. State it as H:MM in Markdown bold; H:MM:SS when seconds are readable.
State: **6:11**
